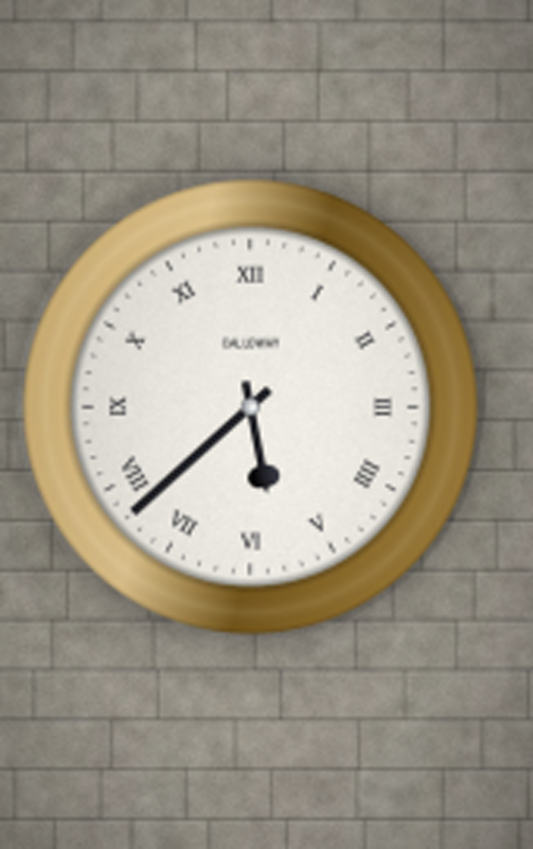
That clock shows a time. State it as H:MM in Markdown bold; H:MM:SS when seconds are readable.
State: **5:38**
